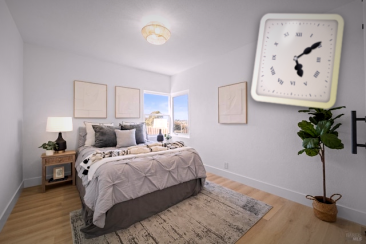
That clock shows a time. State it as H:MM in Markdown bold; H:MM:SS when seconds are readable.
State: **5:09**
